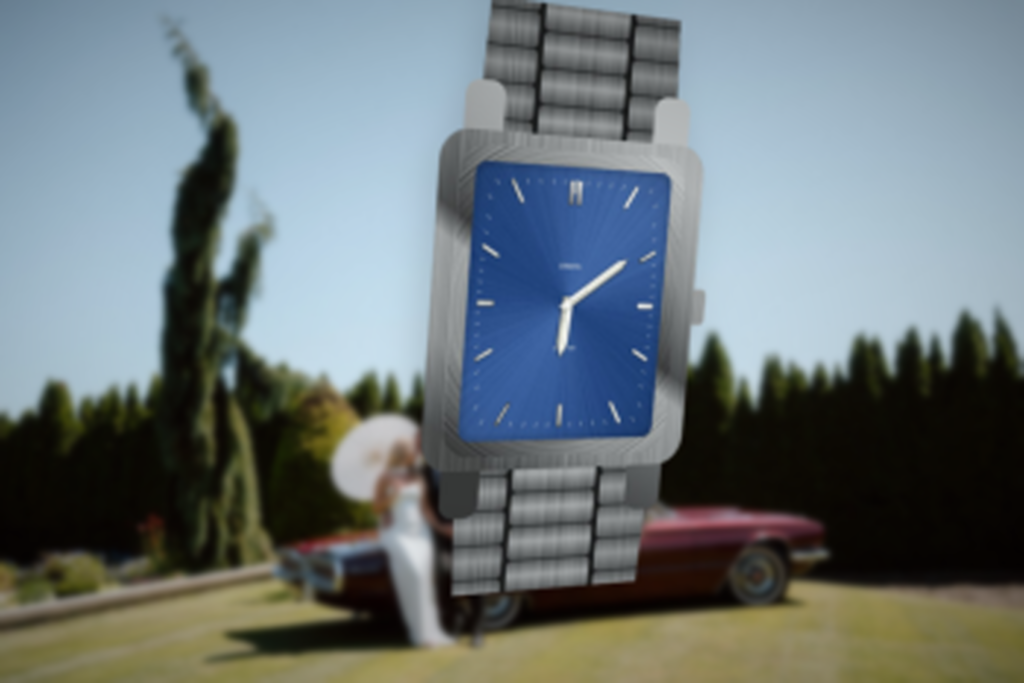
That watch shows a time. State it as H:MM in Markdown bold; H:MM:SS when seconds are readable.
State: **6:09**
